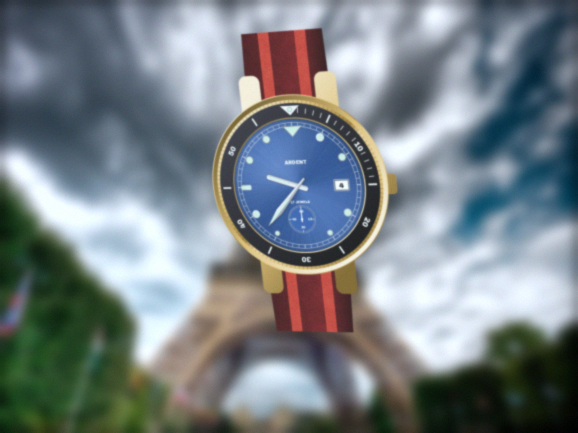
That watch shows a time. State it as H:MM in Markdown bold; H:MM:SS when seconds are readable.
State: **9:37**
